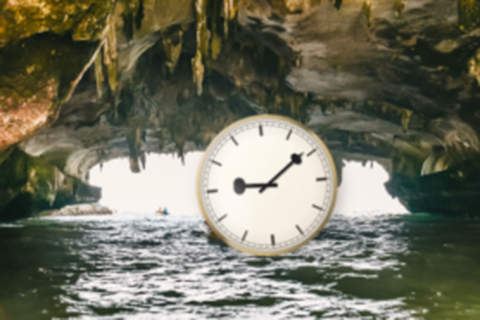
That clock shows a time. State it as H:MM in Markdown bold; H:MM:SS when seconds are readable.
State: **9:09**
